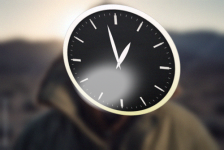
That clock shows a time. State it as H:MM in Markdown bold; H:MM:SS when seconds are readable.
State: **12:58**
